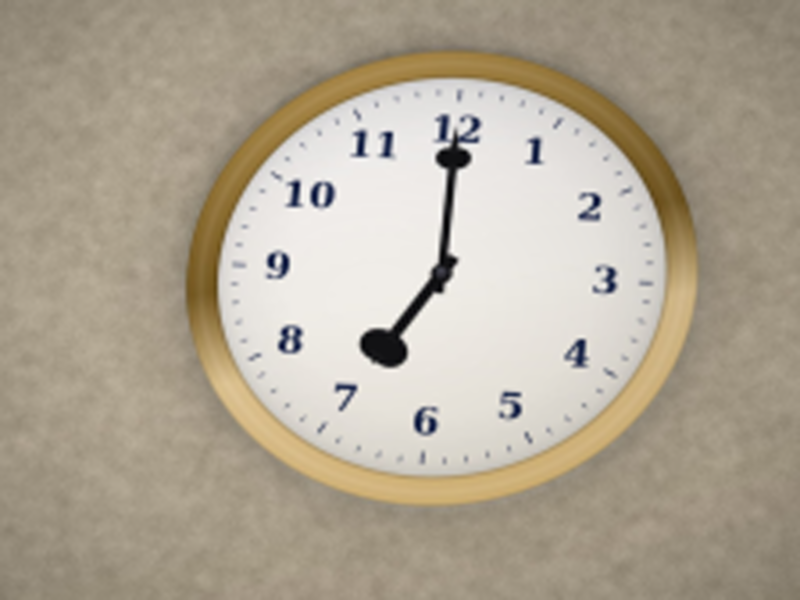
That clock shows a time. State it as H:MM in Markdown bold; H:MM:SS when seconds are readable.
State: **7:00**
